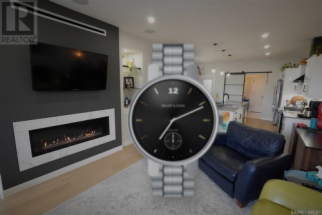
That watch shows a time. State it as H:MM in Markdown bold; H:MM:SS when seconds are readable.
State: **7:11**
